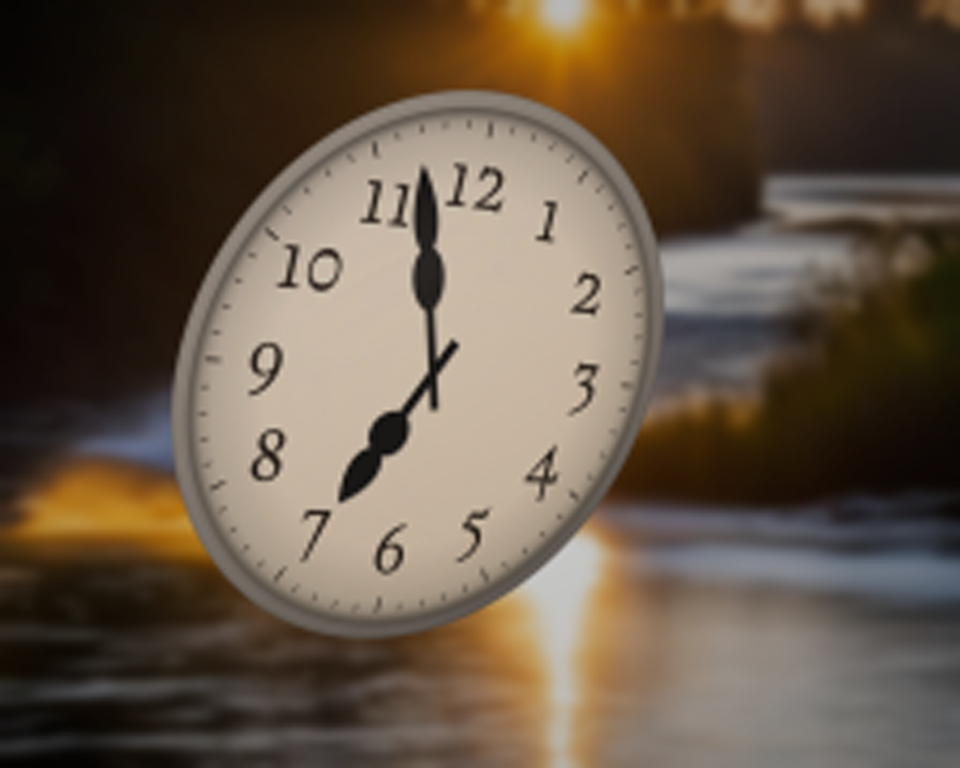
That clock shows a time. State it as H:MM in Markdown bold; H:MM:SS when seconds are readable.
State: **6:57**
